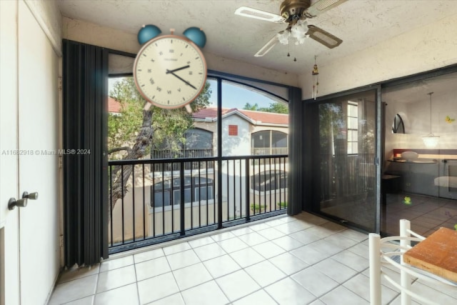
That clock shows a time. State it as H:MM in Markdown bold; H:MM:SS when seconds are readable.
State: **2:20**
